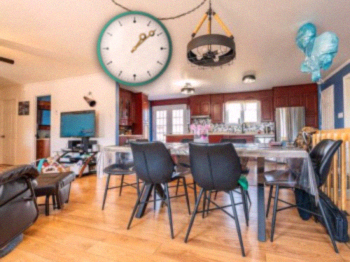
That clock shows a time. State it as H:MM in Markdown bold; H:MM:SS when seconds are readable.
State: **1:08**
